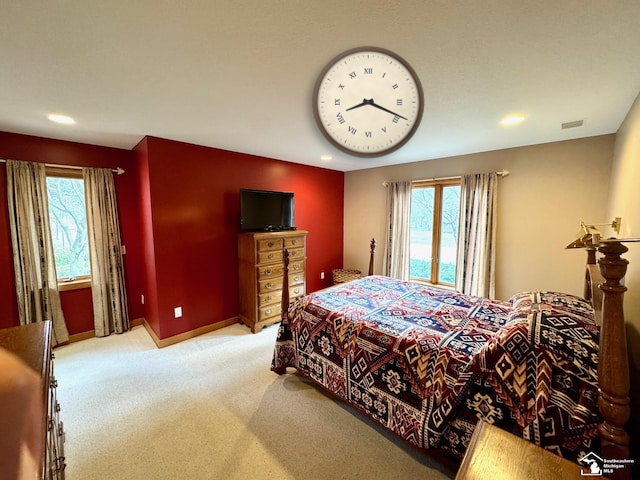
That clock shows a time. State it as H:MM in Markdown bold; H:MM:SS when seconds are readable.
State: **8:19**
